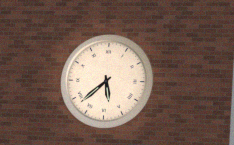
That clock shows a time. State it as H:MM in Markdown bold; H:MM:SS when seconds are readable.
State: **5:38**
